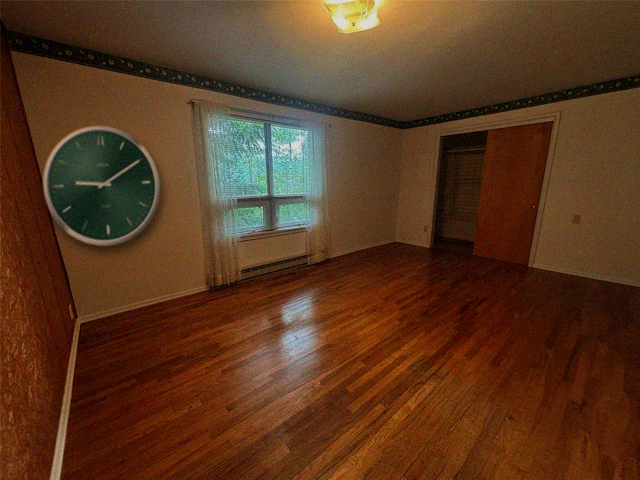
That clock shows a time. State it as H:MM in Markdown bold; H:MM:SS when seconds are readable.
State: **9:10**
